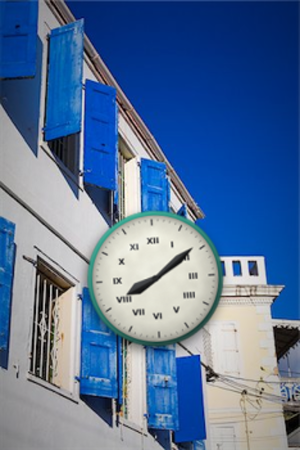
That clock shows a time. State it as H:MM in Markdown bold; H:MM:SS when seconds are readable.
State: **8:09**
